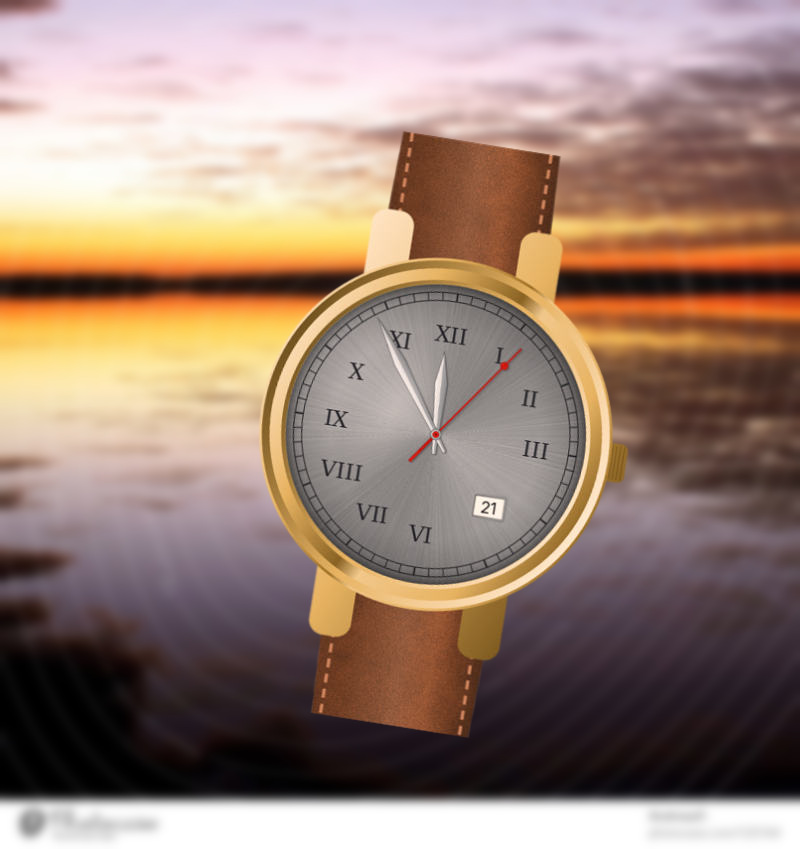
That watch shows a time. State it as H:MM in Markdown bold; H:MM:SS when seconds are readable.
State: **11:54:06**
